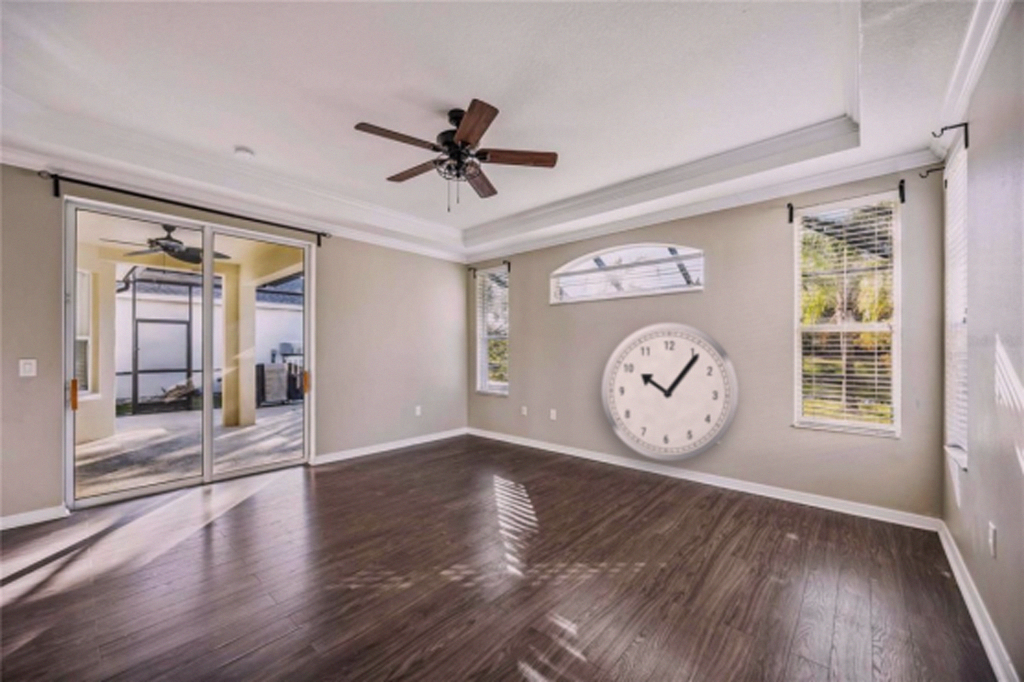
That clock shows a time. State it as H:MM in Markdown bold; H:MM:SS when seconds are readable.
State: **10:06**
